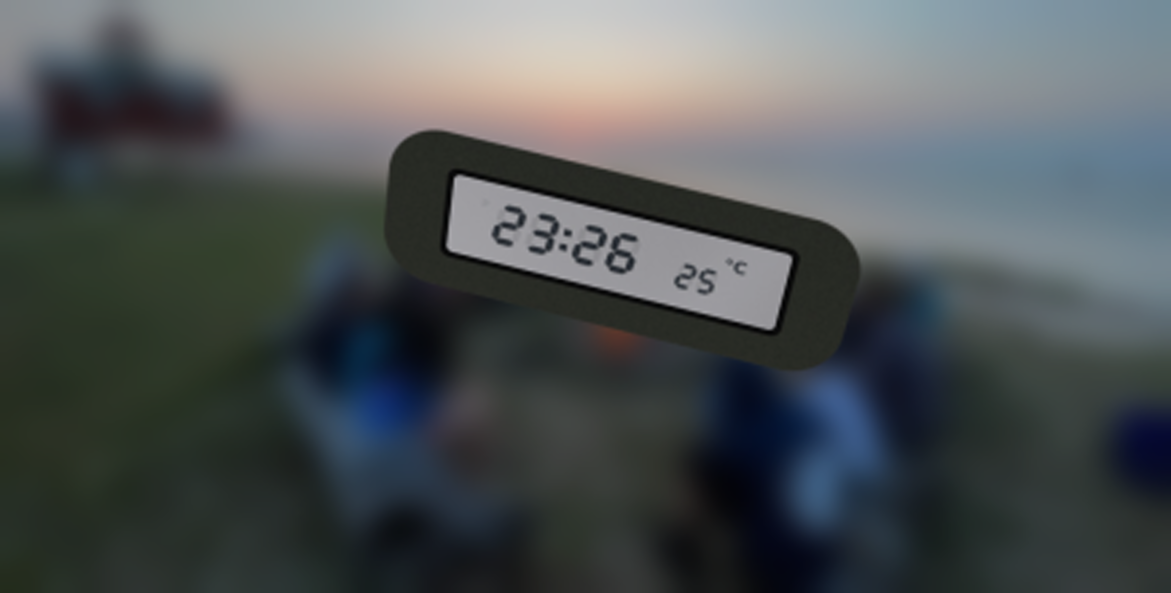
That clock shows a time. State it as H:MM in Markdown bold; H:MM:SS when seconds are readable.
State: **23:26**
